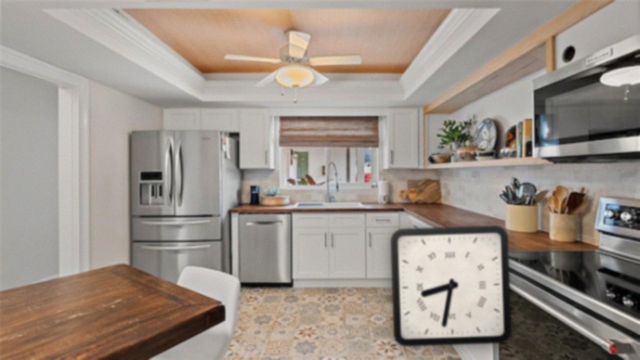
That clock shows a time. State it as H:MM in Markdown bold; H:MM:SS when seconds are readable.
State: **8:32**
